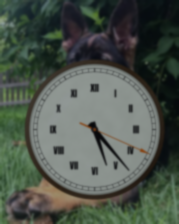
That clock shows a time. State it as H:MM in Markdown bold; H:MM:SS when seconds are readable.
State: **5:23:19**
